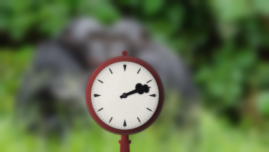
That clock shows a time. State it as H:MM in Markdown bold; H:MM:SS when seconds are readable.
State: **2:12**
